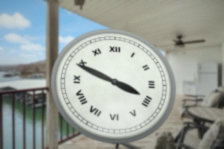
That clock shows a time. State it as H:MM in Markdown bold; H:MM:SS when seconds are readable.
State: **3:49**
